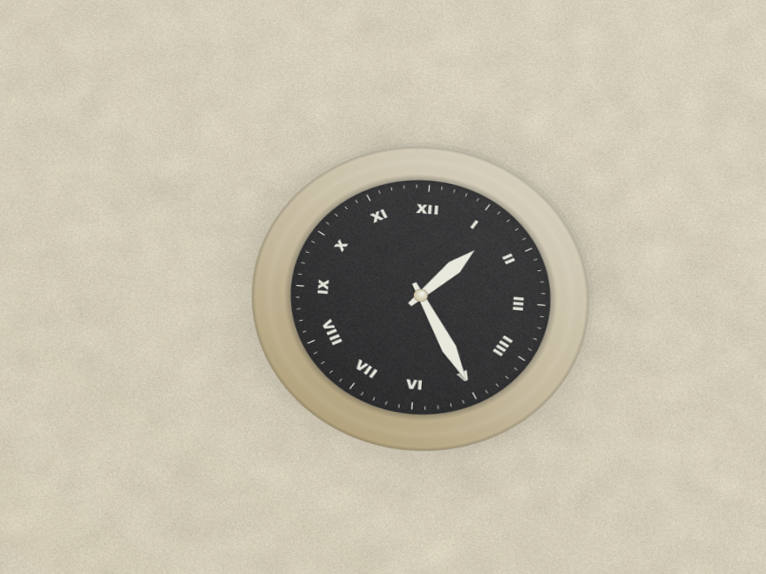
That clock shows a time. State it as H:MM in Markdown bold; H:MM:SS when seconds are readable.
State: **1:25**
